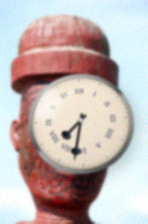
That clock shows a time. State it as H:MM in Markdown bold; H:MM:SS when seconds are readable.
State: **7:32**
